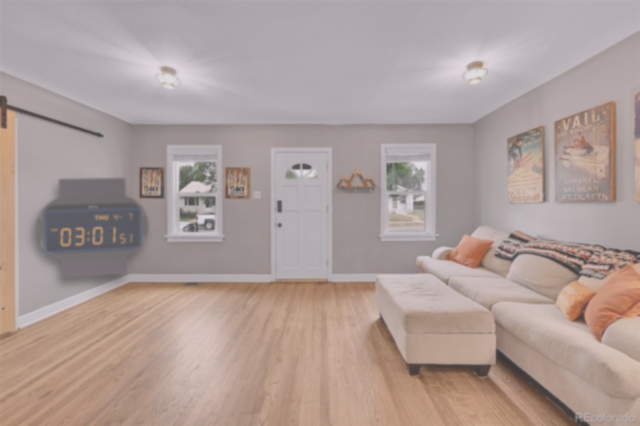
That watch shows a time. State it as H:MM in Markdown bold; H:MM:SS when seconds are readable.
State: **3:01**
